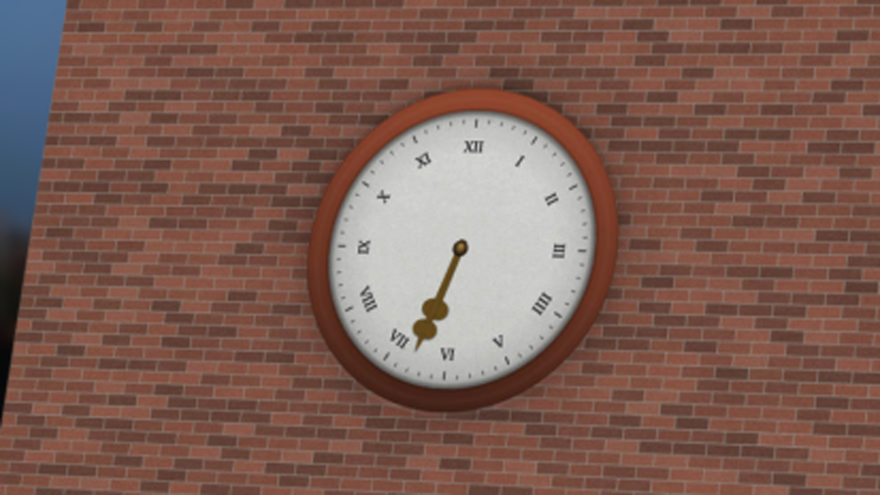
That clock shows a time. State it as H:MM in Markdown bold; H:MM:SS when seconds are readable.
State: **6:33**
